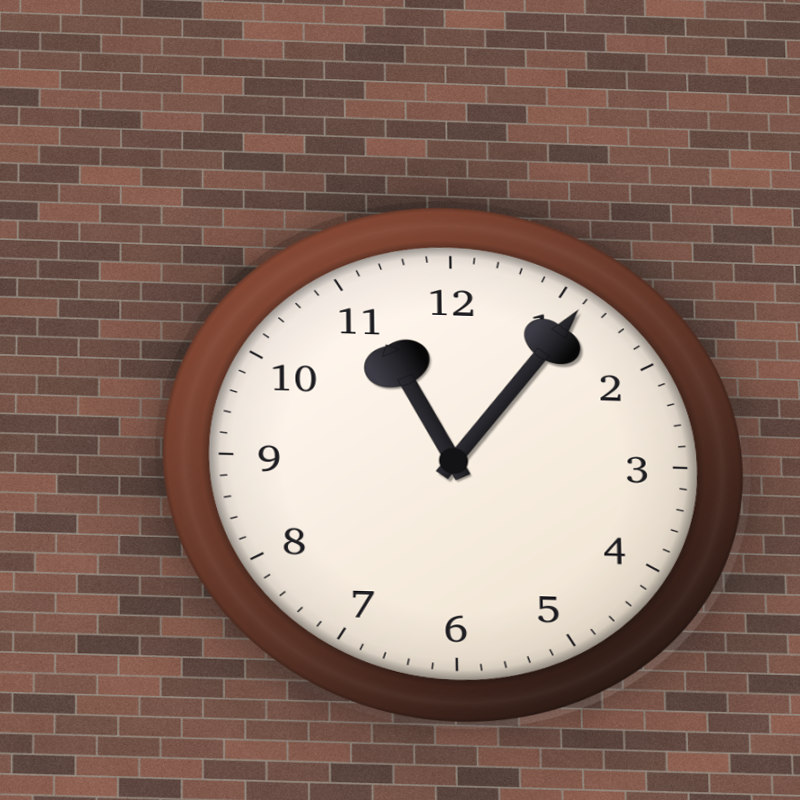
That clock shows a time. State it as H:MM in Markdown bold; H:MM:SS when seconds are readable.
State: **11:06**
